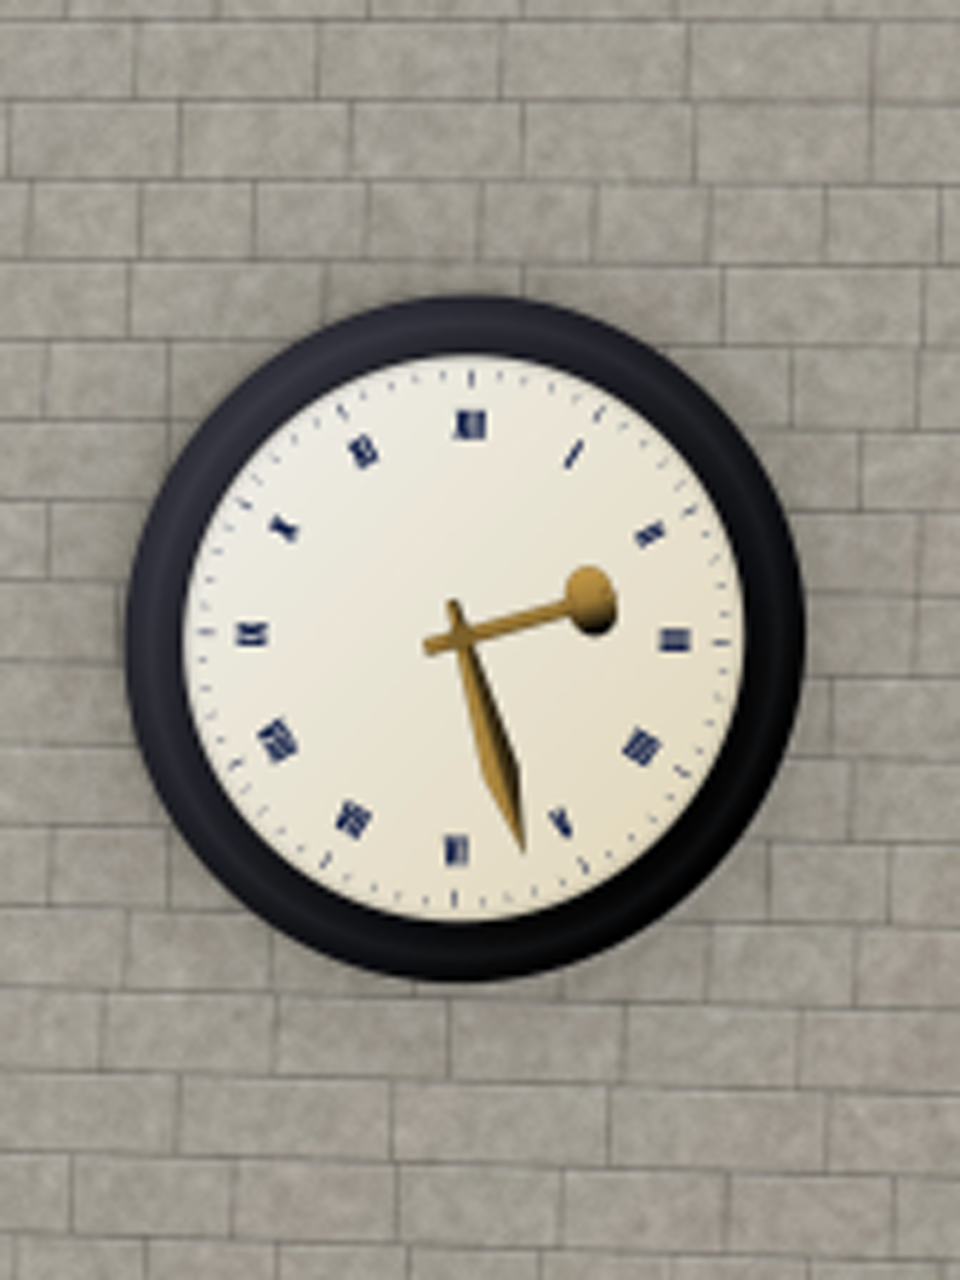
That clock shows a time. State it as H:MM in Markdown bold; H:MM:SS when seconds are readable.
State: **2:27**
